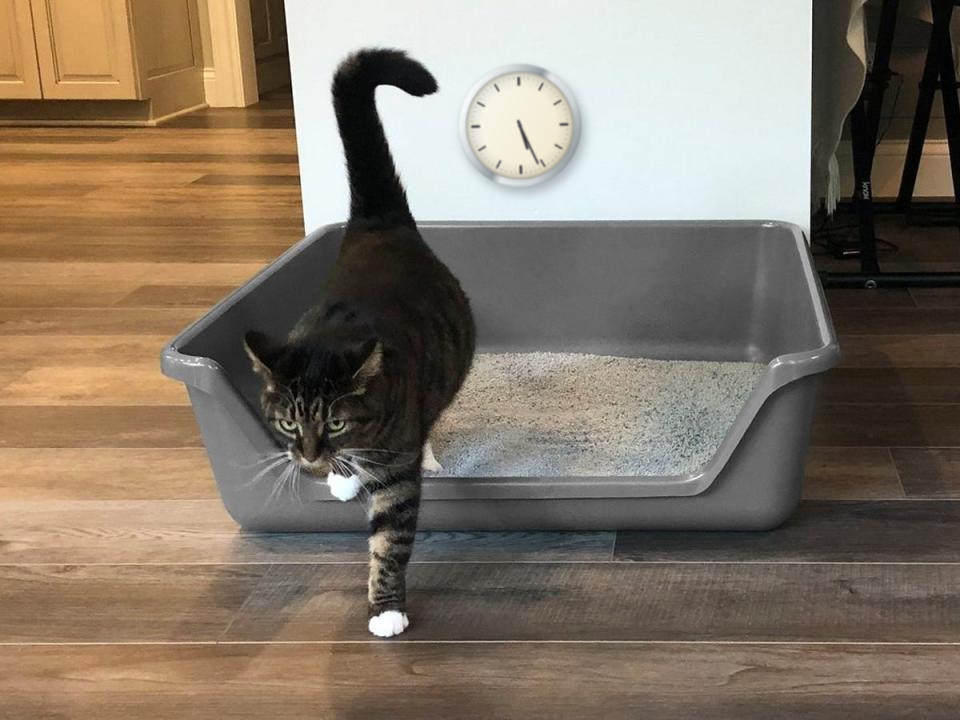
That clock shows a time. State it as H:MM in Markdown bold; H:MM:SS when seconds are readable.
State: **5:26**
